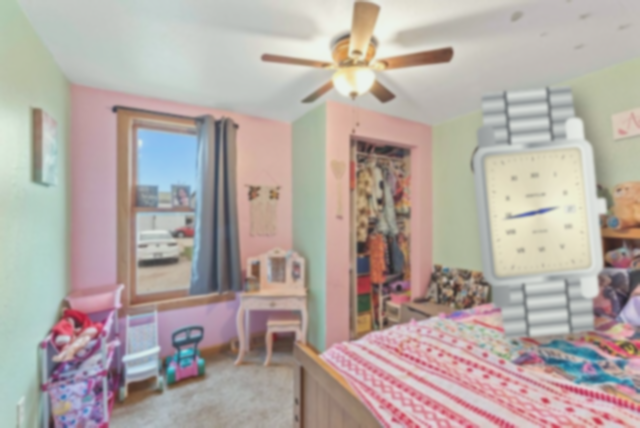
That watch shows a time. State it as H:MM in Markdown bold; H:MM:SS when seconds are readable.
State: **2:44**
